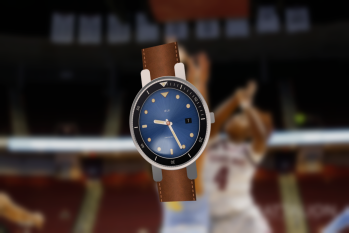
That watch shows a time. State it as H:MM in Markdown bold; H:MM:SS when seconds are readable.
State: **9:26**
